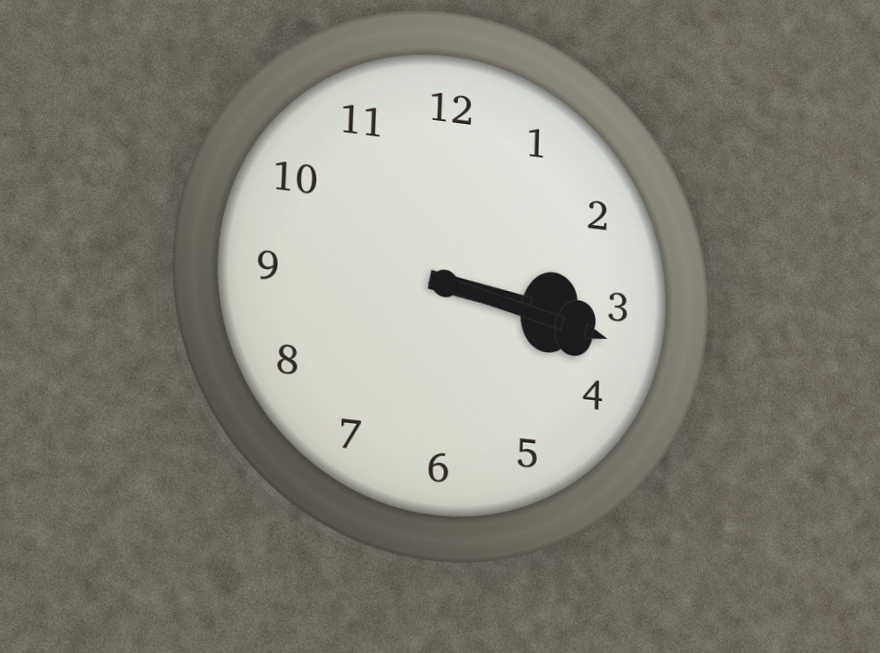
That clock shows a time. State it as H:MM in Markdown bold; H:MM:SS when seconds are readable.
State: **3:17**
